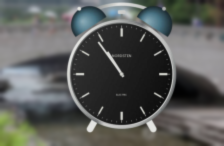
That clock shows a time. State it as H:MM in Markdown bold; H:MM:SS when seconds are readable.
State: **10:54**
